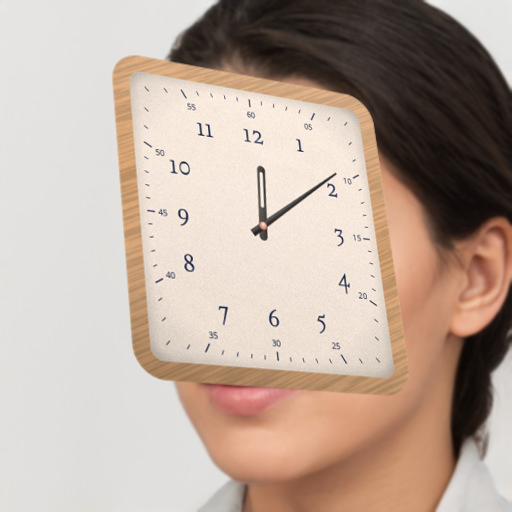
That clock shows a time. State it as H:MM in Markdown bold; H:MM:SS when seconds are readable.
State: **12:09**
